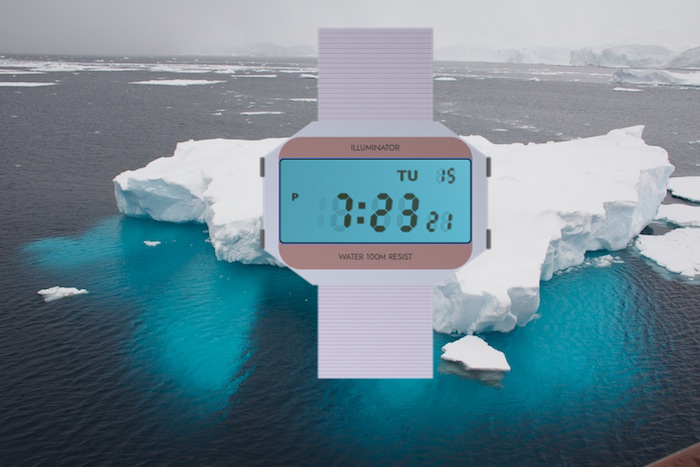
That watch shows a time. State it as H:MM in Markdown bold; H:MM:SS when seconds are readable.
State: **7:23:21**
